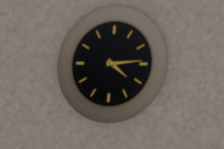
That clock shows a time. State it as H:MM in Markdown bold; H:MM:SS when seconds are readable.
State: **4:14**
